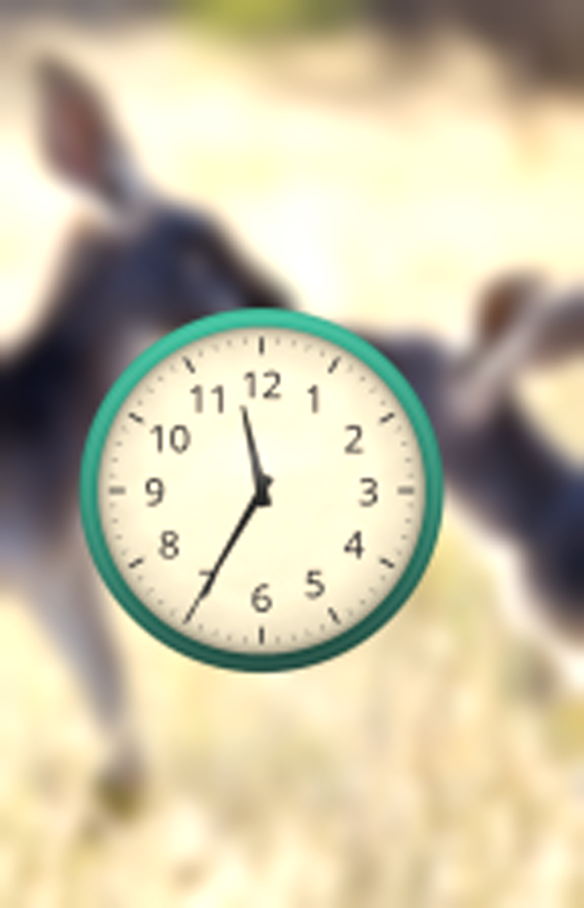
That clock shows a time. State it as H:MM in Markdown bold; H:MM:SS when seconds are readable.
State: **11:35**
